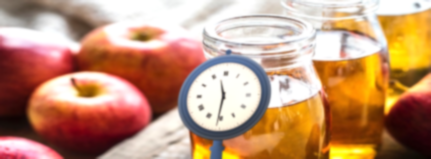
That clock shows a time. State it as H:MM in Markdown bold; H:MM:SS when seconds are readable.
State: **11:31**
